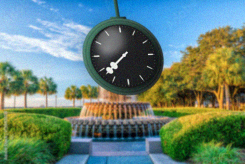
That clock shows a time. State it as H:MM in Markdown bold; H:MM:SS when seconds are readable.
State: **7:38**
